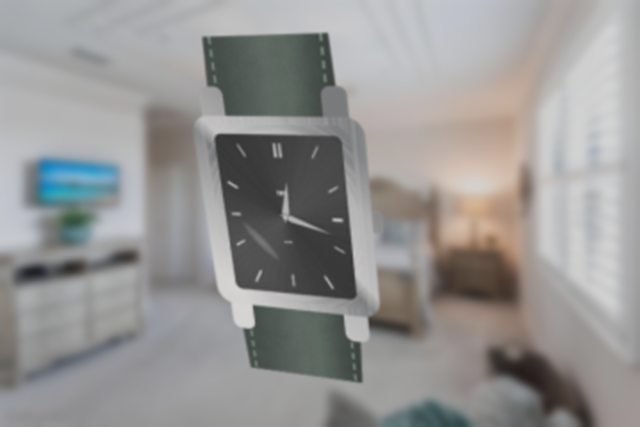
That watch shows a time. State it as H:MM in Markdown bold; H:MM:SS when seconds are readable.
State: **12:18**
